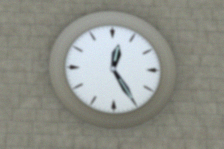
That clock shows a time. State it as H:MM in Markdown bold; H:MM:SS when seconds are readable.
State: **12:25**
